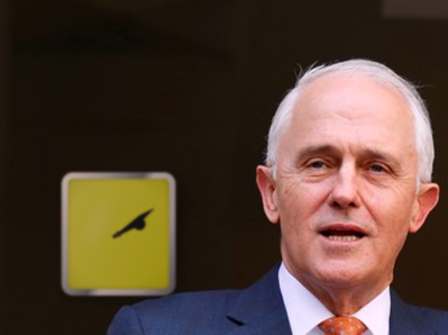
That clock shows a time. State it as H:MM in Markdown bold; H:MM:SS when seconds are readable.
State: **2:09**
